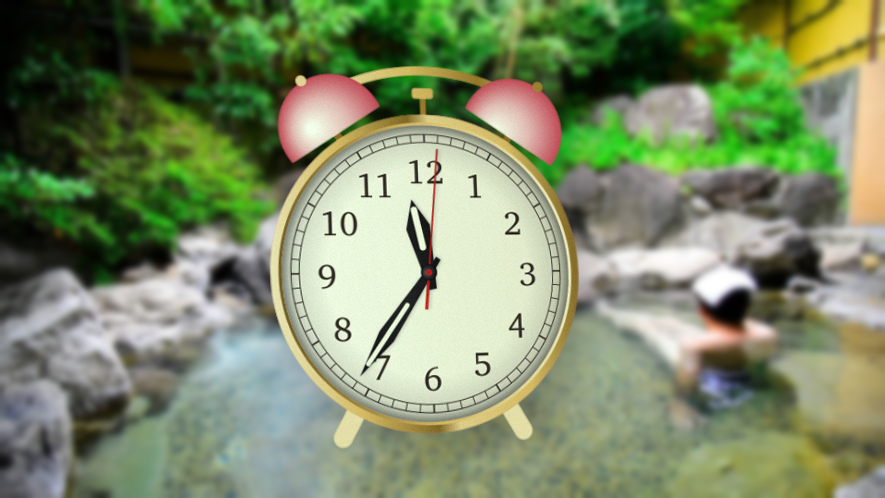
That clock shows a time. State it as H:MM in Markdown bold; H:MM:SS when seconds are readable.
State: **11:36:01**
